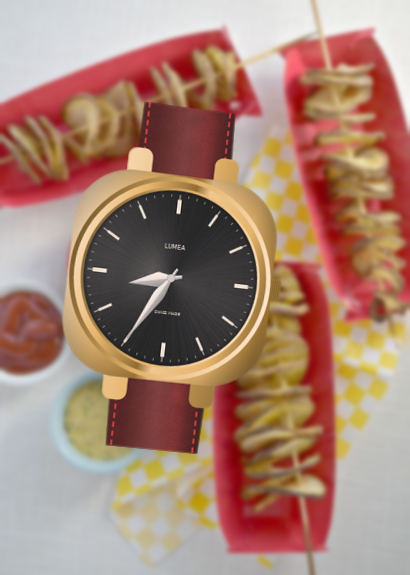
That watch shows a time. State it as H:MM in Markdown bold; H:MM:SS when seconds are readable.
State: **8:35**
